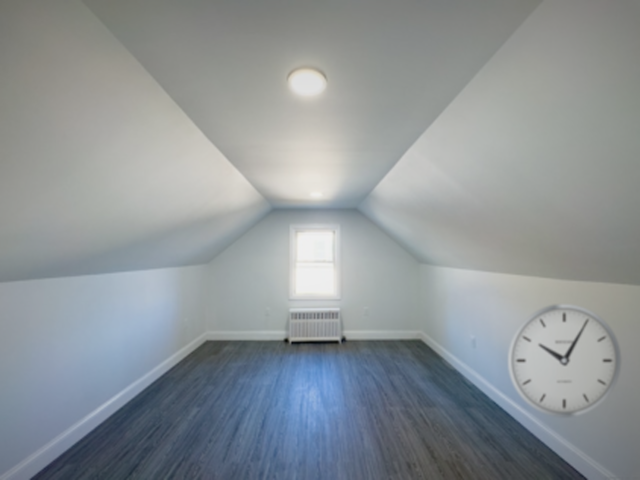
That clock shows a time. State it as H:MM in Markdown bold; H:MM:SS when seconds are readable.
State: **10:05**
